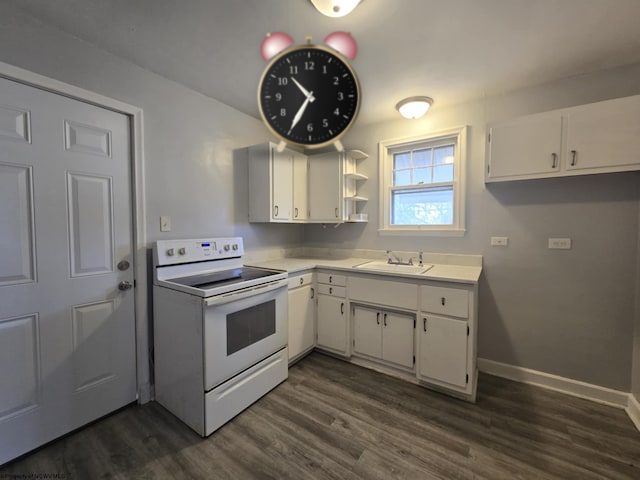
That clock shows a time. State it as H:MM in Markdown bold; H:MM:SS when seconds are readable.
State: **10:35**
